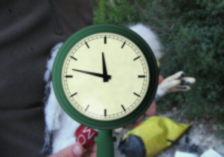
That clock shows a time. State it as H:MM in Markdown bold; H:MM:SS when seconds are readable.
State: **11:47**
